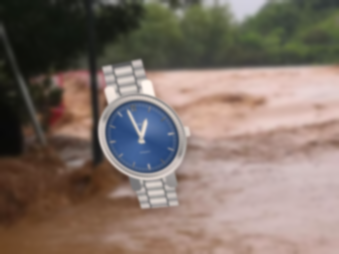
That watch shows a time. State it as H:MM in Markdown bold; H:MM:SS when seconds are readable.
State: **12:58**
